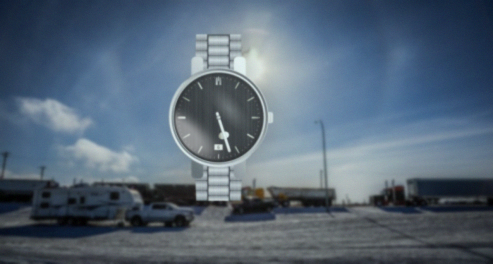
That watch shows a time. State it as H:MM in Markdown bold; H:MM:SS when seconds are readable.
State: **5:27**
